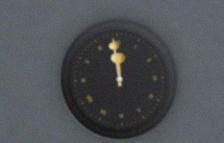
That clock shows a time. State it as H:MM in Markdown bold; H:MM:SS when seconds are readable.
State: **11:59**
